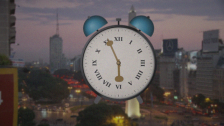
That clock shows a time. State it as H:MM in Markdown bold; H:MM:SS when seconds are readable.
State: **5:56**
